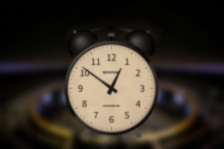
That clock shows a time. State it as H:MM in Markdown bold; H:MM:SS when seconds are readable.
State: **12:51**
